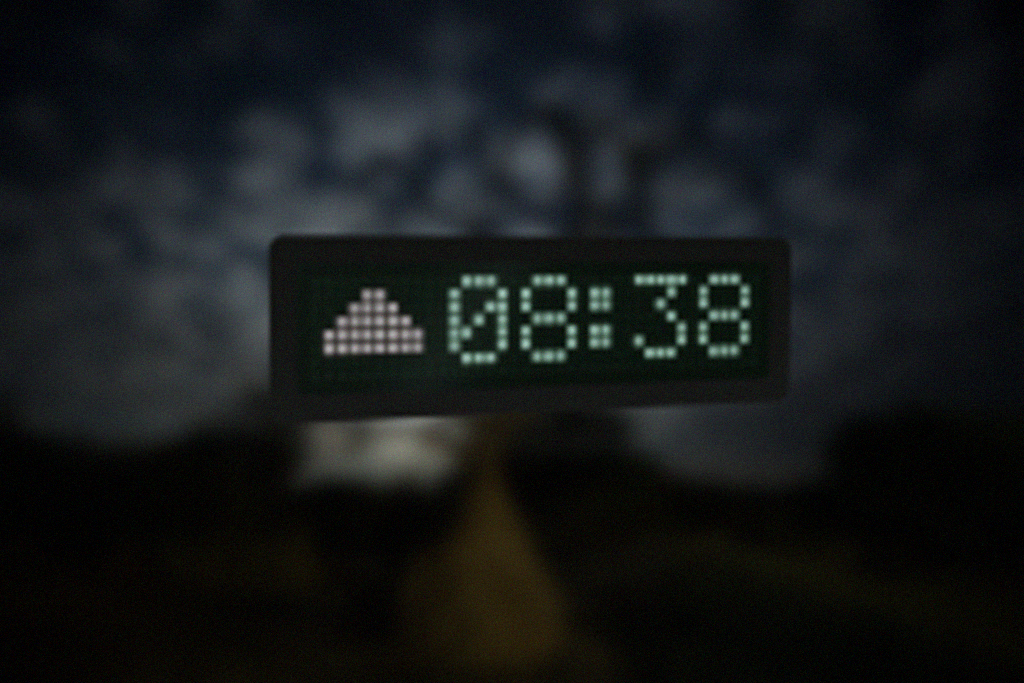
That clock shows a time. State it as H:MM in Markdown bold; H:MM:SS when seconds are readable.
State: **8:38**
